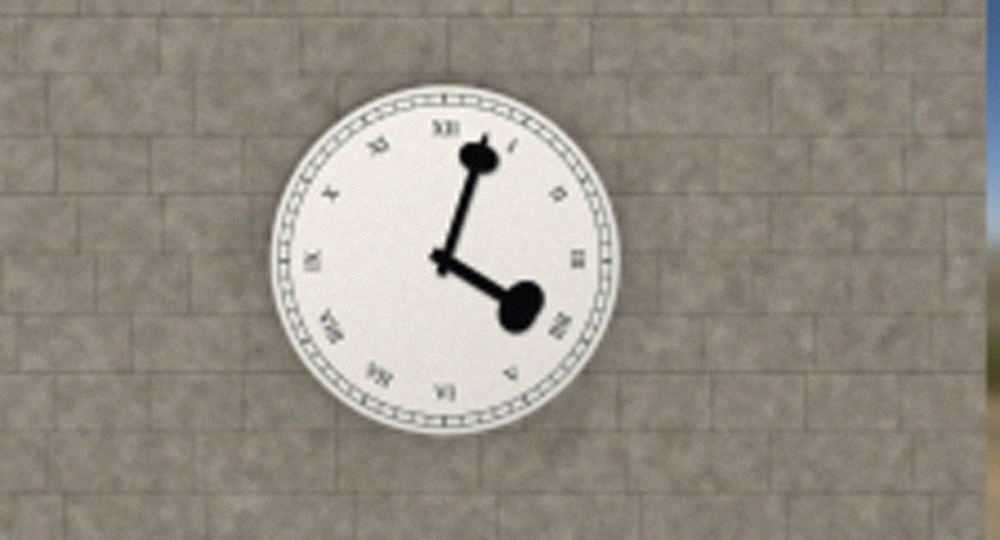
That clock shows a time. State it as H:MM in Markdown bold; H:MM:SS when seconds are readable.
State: **4:03**
